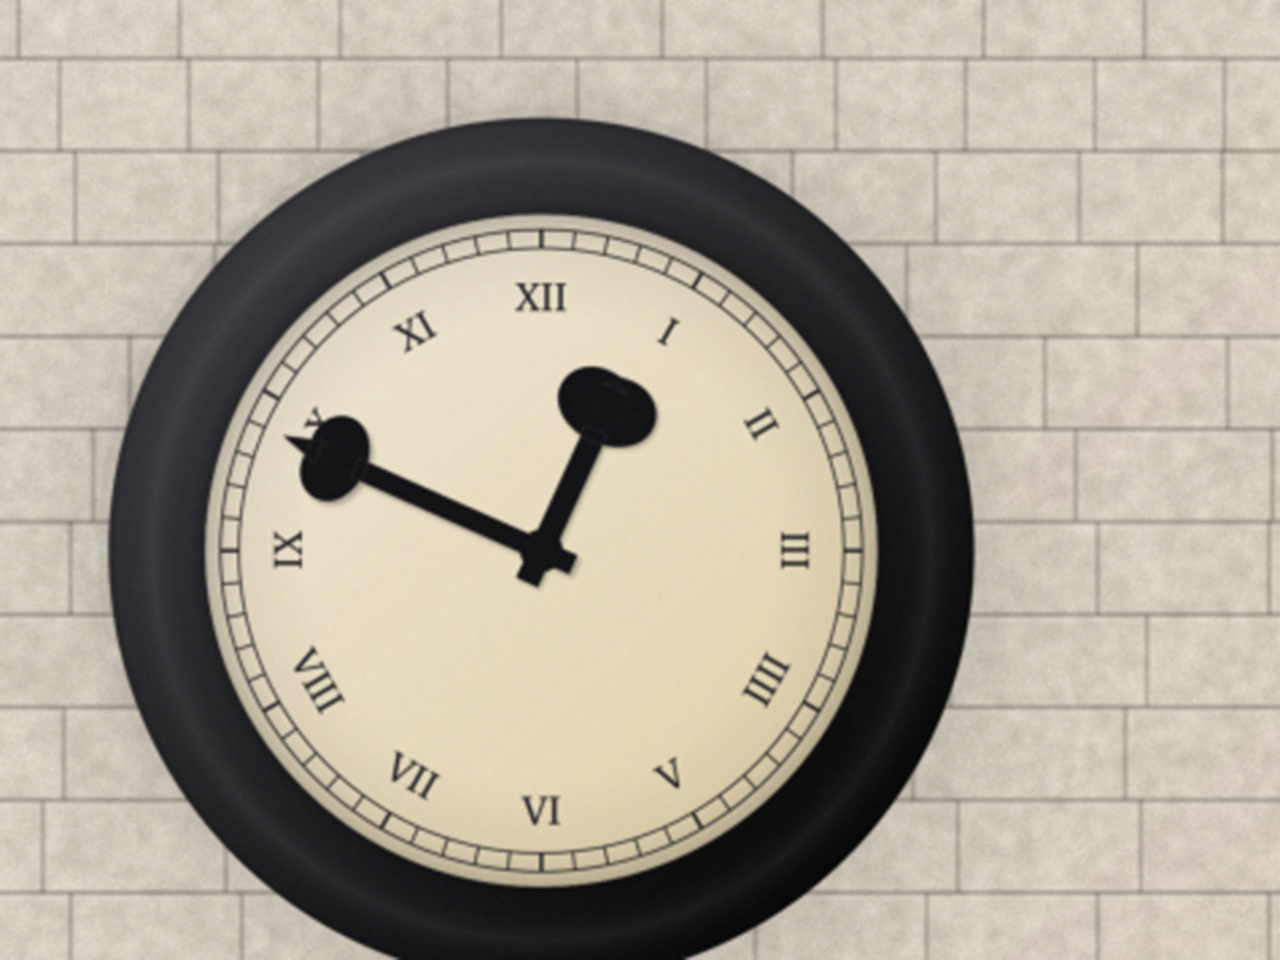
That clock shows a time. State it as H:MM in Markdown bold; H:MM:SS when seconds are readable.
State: **12:49**
